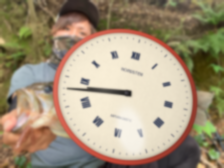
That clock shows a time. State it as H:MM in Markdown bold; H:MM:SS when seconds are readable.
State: **8:43**
